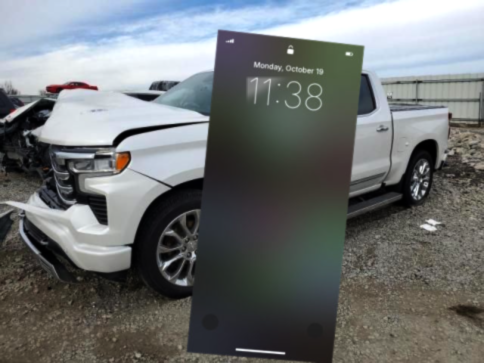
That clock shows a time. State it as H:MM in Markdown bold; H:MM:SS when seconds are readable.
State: **11:38**
